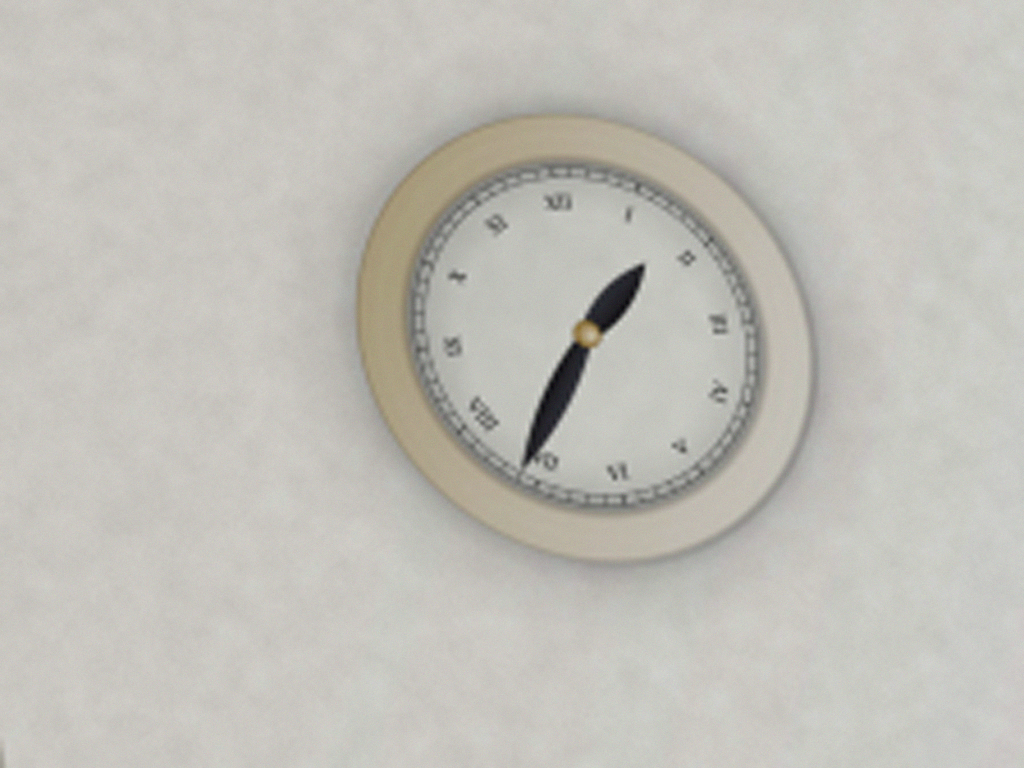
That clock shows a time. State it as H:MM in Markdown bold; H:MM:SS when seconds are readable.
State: **1:36**
